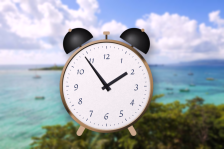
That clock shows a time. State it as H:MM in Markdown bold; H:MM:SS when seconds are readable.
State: **1:54**
